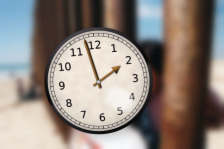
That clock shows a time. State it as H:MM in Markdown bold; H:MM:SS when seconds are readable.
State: **1:58**
